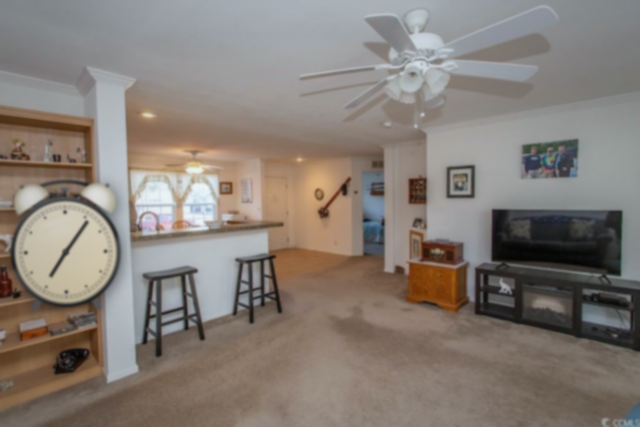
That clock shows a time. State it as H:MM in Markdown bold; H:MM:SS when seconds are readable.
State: **7:06**
